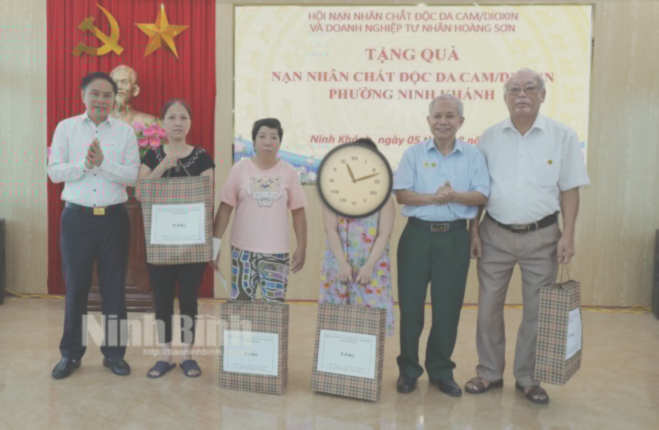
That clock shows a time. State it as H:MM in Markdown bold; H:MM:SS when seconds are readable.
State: **11:12**
